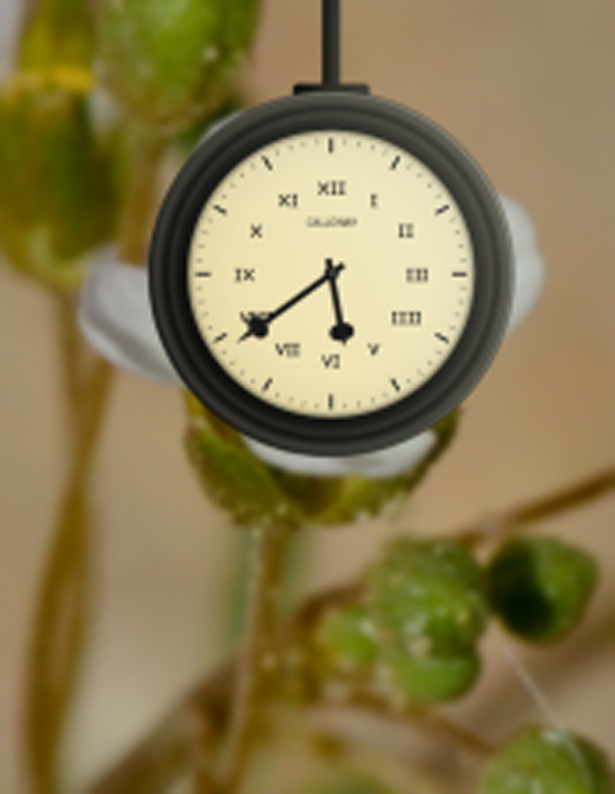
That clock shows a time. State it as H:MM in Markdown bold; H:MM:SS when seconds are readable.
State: **5:39**
